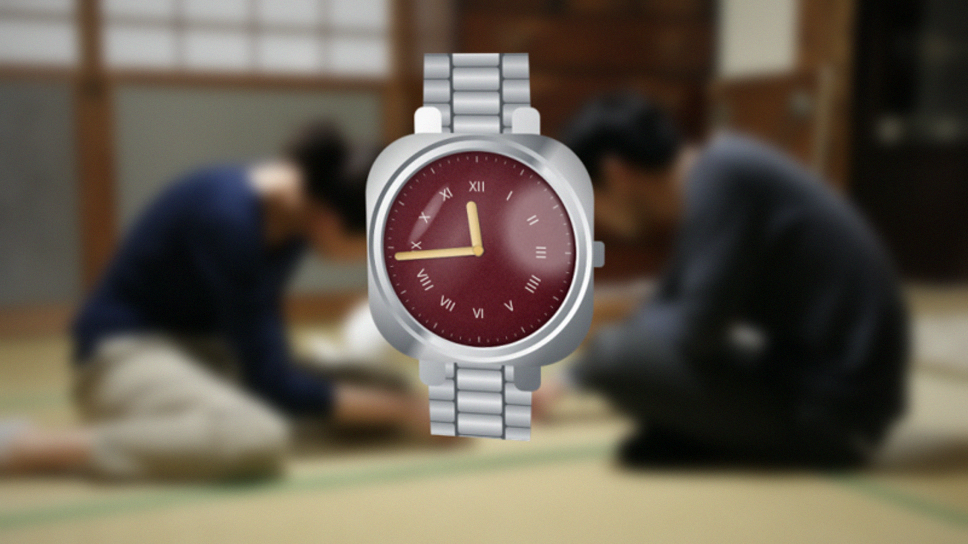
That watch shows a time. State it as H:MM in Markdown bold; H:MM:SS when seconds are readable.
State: **11:44**
